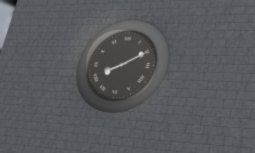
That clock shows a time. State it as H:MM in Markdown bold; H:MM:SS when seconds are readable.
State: **8:10**
